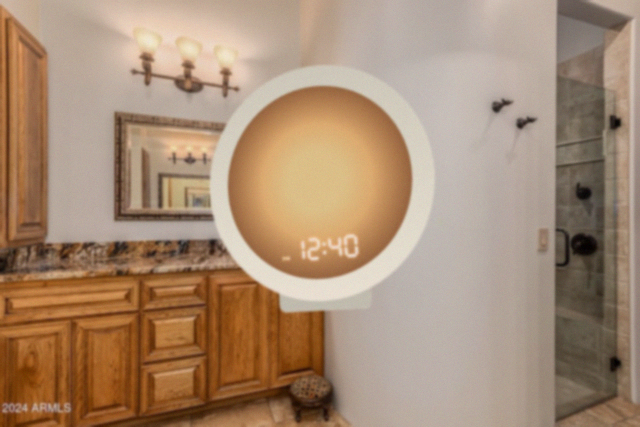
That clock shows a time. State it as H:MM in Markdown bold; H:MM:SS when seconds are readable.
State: **12:40**
